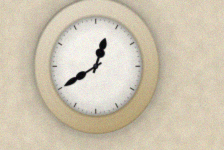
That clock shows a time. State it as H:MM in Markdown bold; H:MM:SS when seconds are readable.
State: **12:40**
